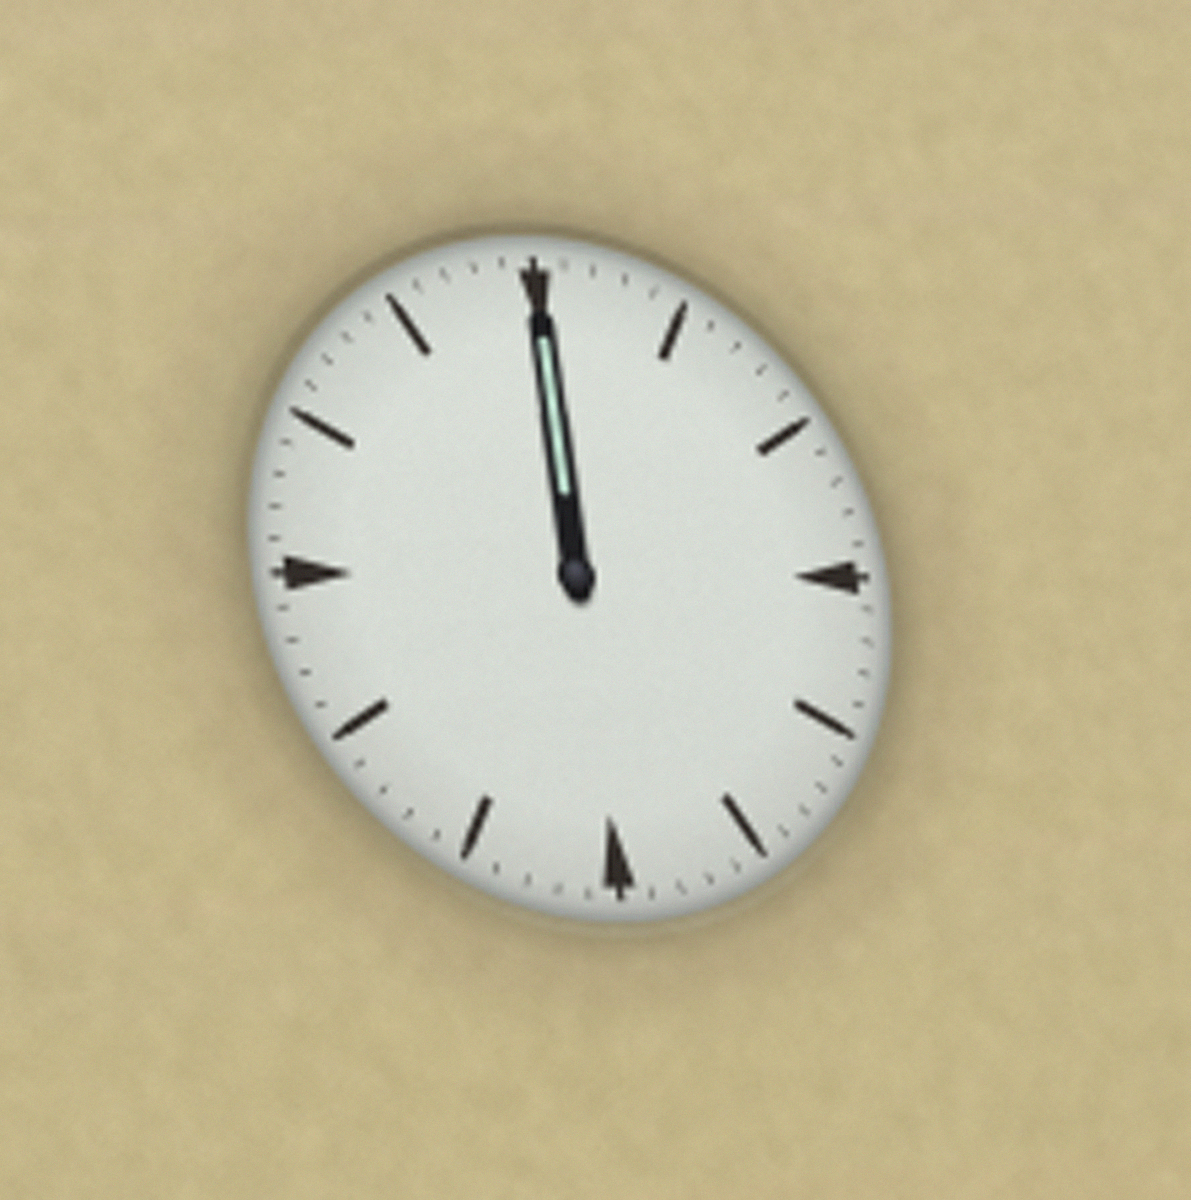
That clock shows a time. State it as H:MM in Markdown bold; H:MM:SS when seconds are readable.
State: **12:00**
